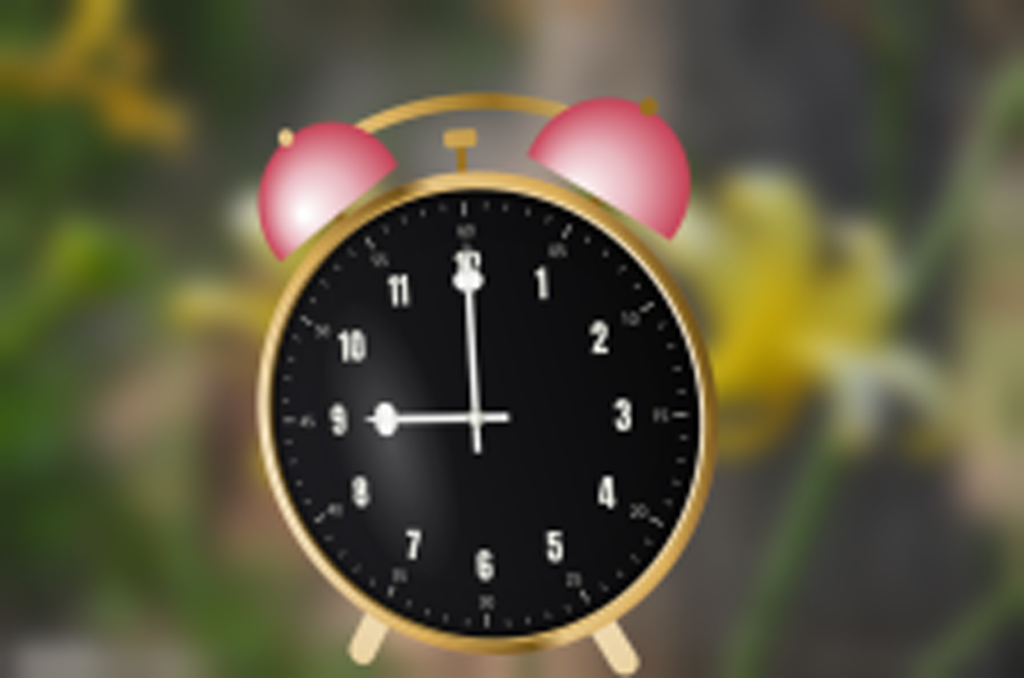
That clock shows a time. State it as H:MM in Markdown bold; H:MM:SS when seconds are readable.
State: **9:00**
